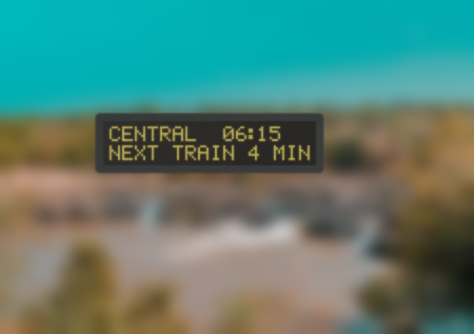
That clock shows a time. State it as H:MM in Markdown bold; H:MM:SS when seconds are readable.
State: **6:15**
